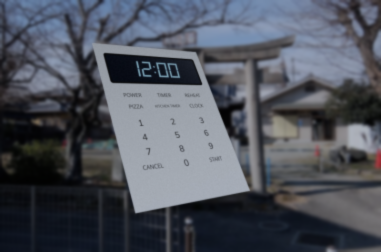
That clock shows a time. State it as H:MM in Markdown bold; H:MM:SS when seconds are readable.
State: **12:00**
